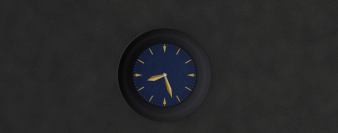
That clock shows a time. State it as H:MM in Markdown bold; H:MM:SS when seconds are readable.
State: **8:27**
